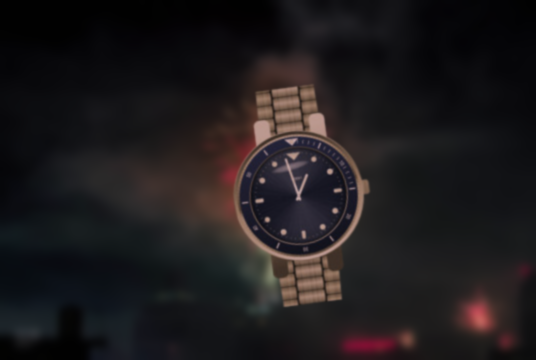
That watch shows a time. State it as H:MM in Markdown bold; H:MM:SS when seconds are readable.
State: **12:58**
